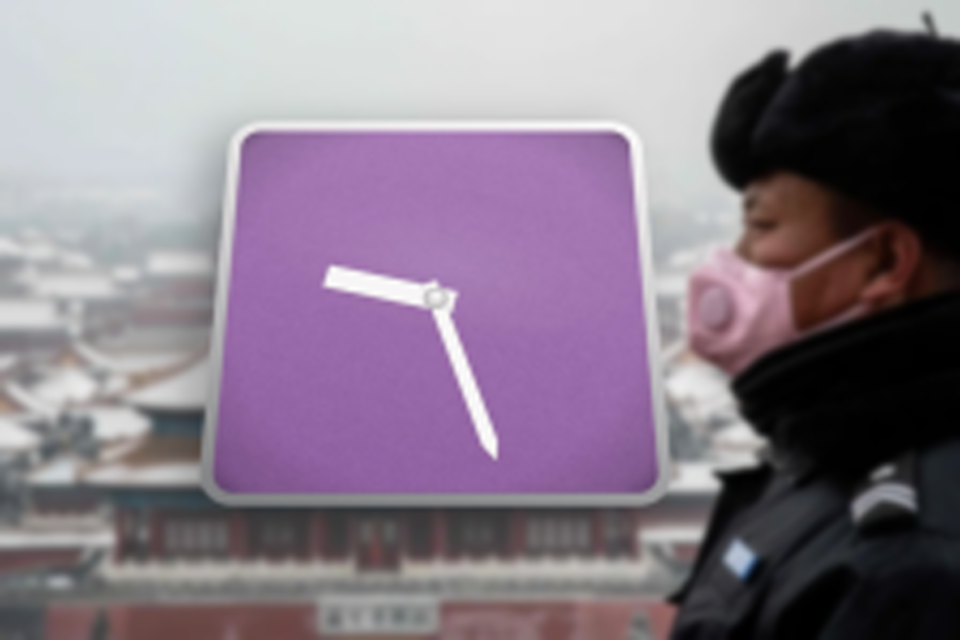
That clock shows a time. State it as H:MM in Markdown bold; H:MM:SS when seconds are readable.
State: **9:27**
